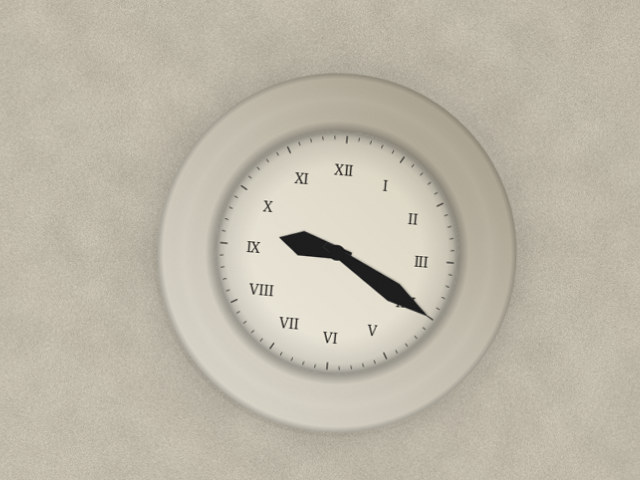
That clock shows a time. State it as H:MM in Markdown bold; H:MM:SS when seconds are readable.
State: **9:20**
